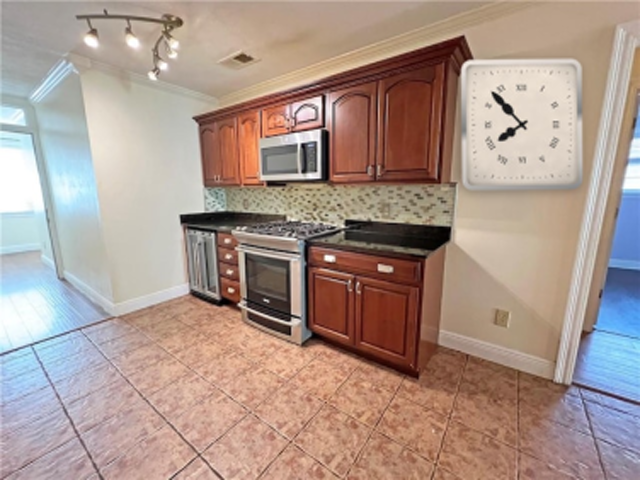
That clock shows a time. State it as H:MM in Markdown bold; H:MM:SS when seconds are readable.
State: **7:53**
